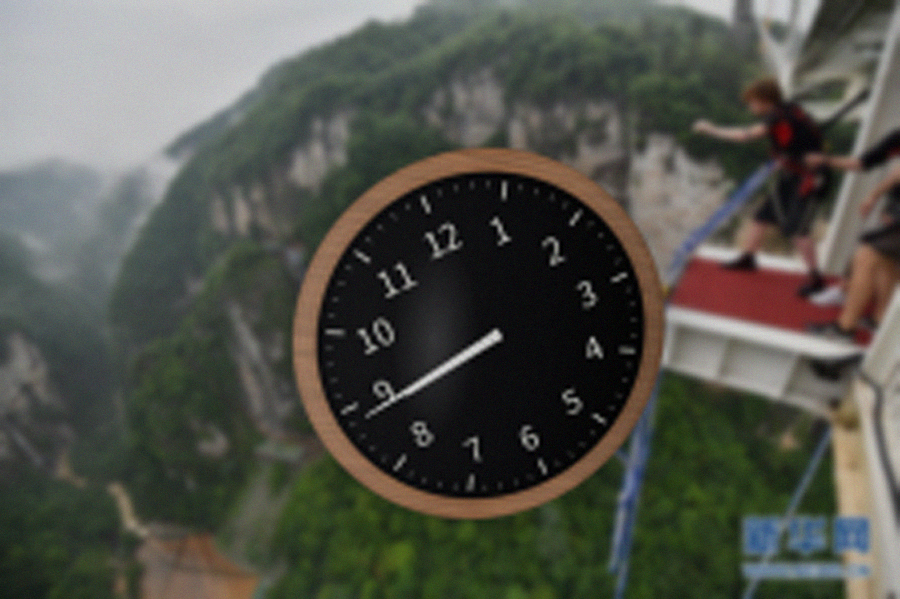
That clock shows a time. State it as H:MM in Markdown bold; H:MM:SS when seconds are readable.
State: **8:44**
